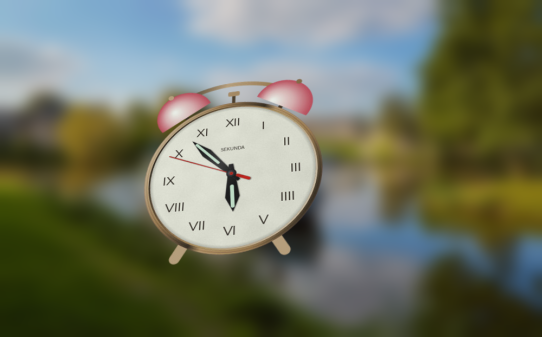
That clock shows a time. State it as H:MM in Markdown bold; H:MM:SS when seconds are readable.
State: **5:52:49**
